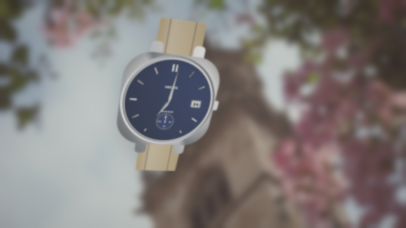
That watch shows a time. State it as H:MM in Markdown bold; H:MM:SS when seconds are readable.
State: **7:01**
